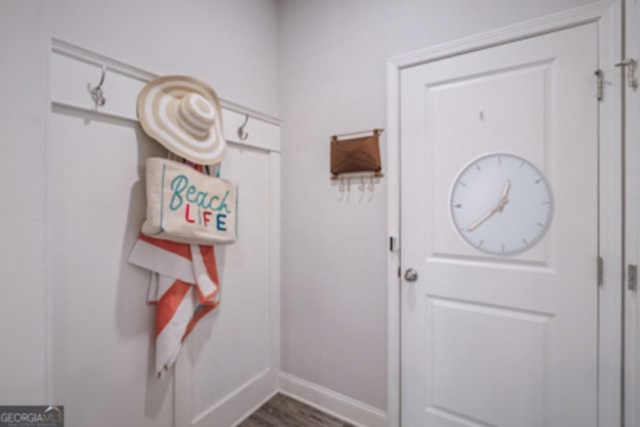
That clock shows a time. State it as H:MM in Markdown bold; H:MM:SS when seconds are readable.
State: **12:39**
